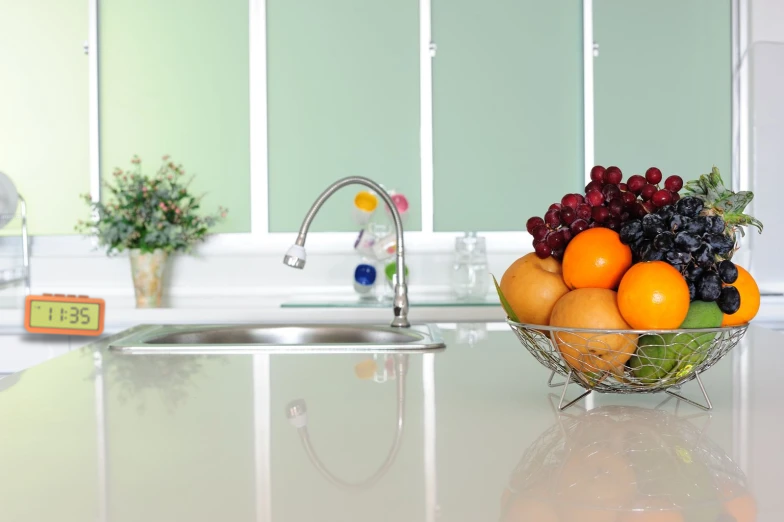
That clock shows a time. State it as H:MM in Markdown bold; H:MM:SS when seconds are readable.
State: **11:35**
